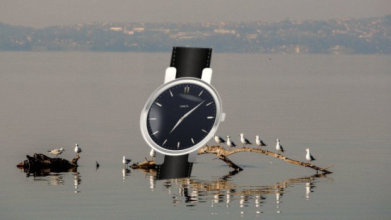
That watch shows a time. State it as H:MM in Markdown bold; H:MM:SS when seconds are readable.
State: **7:08**
